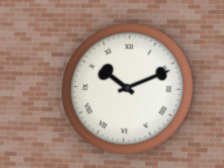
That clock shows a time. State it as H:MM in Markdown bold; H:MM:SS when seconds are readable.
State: **10:11**
